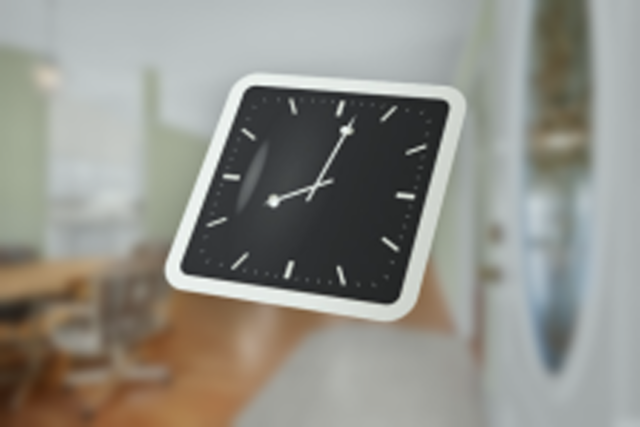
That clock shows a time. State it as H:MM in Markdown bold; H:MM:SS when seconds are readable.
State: **8:02**
